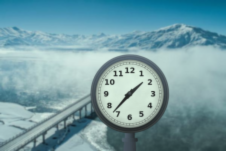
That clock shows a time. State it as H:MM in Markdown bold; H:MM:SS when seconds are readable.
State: **1:37**
